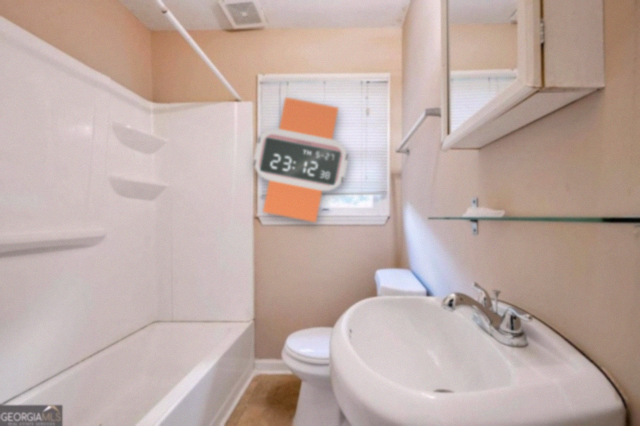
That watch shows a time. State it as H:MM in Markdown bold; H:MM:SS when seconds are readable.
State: **23:12**
